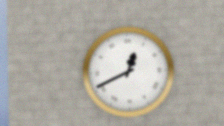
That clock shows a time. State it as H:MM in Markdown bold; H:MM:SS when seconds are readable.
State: **12:41**
